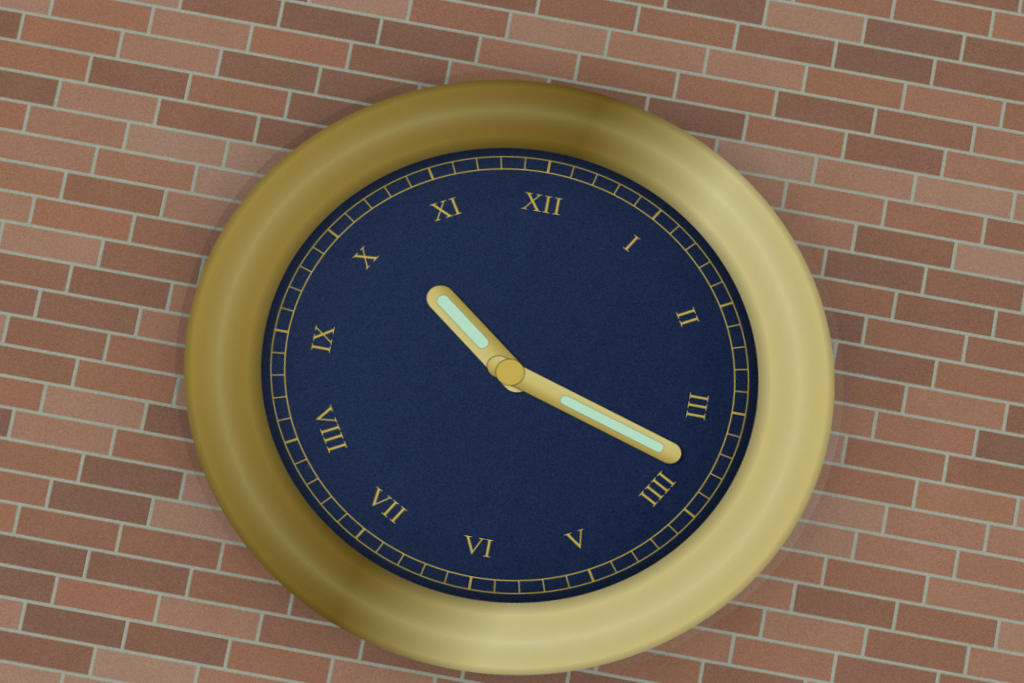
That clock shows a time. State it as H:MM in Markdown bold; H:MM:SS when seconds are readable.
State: **10:18**
